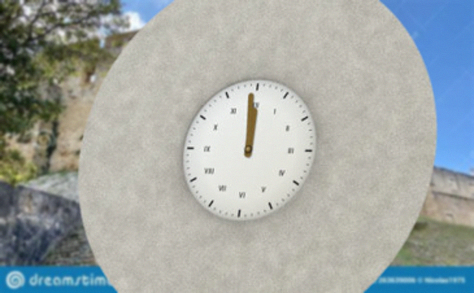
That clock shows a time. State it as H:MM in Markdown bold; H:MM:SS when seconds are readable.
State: **11:59**
